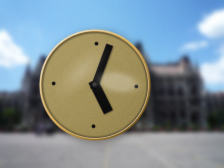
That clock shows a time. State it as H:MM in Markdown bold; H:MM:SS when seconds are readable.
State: **5:03**
